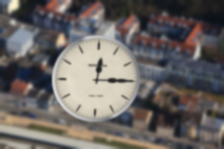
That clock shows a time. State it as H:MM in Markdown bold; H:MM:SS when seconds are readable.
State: **12:15**
